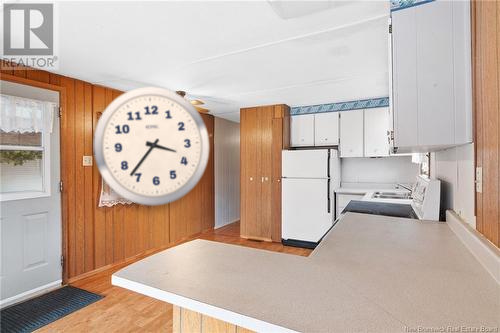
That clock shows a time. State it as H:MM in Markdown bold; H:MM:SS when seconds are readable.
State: **3:37**
